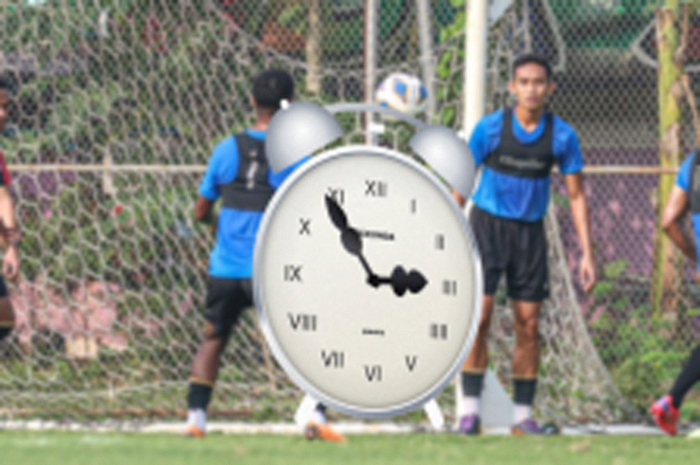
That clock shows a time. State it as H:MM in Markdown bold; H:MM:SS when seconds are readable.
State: **2:54**
